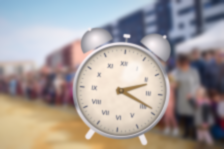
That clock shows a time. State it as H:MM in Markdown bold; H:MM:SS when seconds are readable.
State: **2:19**
